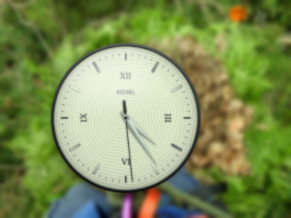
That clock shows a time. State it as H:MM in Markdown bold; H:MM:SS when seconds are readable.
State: **4:24:29**
